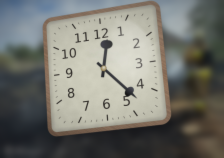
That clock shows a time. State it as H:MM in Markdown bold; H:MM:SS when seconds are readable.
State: **12:23**
